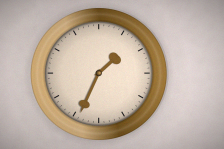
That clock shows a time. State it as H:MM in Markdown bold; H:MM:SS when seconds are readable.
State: **1:34**
